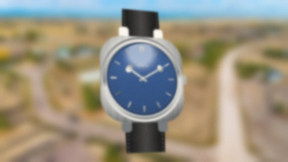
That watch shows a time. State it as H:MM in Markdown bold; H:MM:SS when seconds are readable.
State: **10:10**
